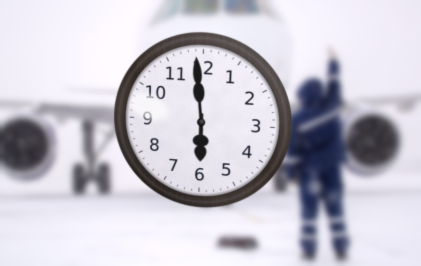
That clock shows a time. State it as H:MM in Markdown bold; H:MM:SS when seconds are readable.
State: **5:59**
